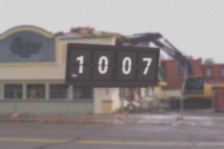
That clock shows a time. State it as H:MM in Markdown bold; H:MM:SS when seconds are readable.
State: **10:07**
